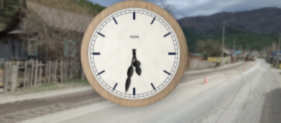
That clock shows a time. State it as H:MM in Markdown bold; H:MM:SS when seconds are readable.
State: **5:32**
